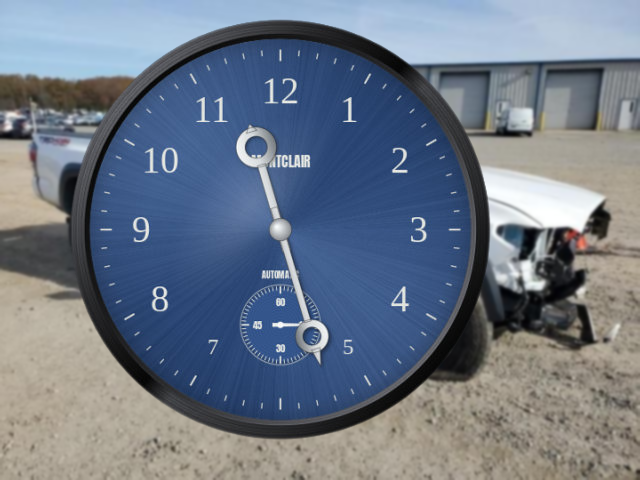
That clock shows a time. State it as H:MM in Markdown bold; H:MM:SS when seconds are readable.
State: **11:27:15**
